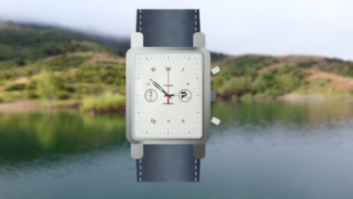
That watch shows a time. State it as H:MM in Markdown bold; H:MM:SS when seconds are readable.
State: **2:52**
